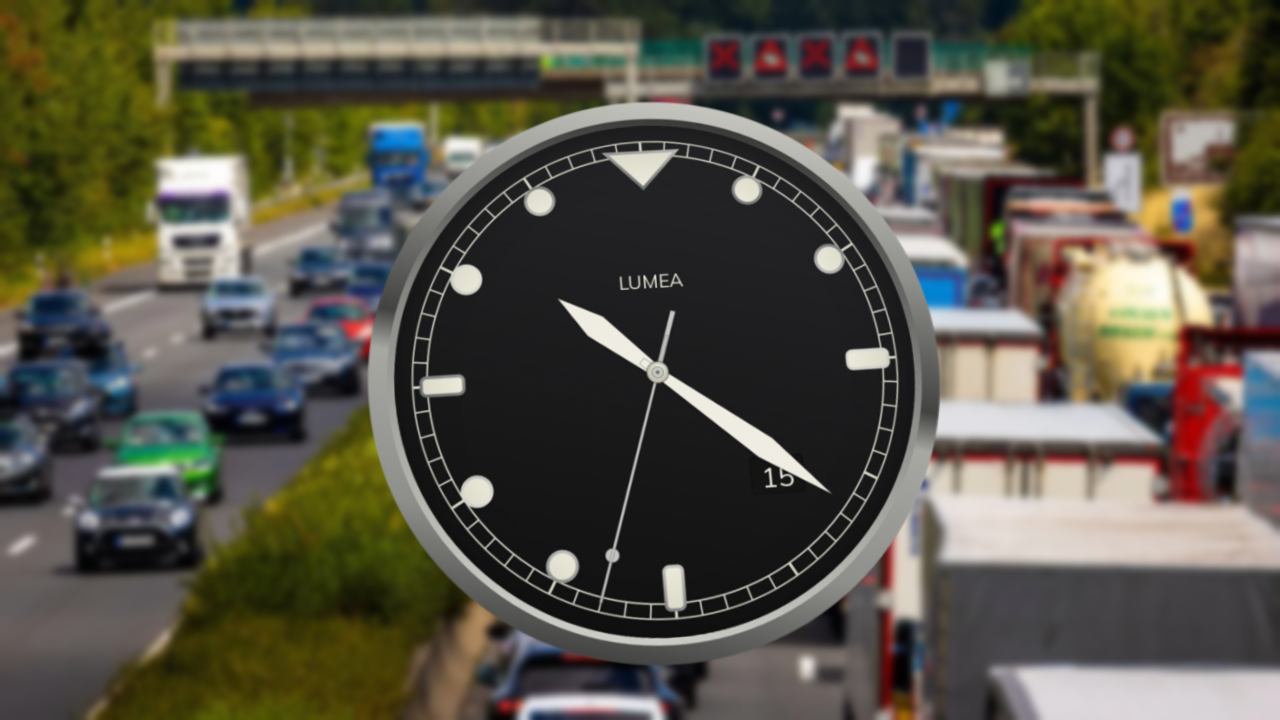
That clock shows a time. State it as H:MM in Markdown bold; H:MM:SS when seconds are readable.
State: **10:21:33**
